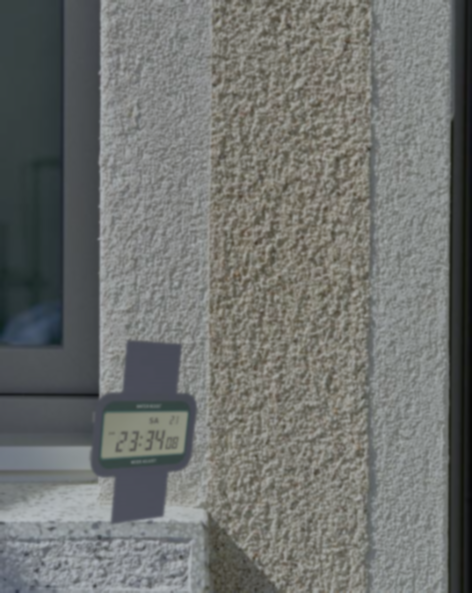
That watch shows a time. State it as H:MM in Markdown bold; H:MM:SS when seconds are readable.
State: **23:34:08**
